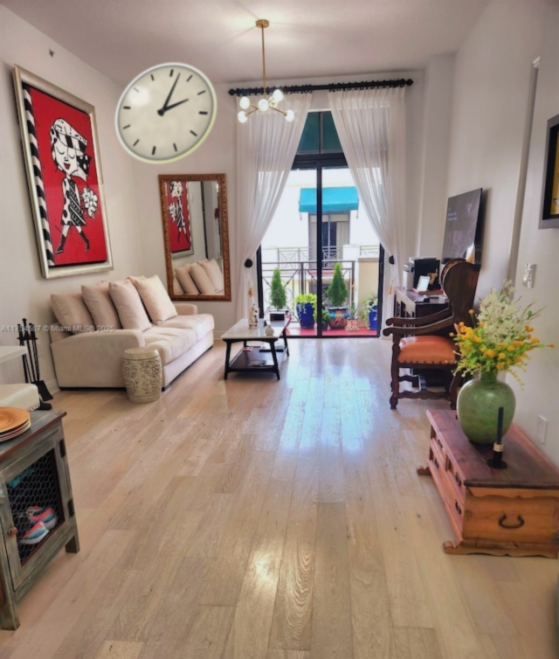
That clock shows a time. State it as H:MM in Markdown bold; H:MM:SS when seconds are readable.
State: **2:02**
